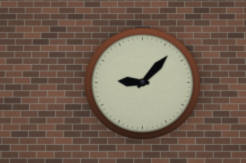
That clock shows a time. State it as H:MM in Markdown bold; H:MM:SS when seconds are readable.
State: **9:07**
